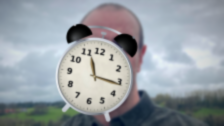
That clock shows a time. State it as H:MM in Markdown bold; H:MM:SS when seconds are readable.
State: **11:16**
